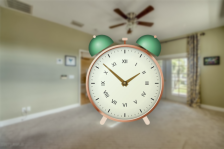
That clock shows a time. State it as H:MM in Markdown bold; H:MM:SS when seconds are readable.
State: **1:52**
